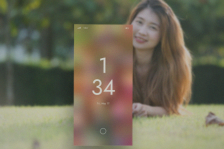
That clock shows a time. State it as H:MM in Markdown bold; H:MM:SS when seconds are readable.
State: **1:34**
